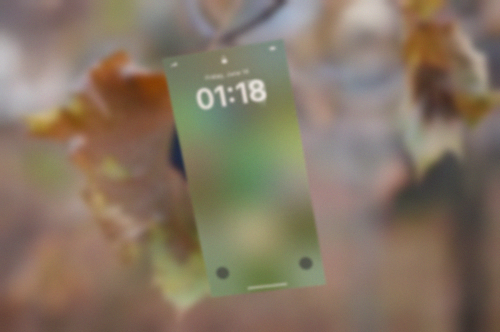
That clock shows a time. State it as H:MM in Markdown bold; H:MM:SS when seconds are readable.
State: **1:18**
